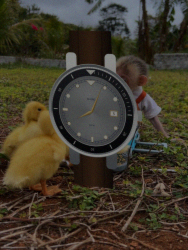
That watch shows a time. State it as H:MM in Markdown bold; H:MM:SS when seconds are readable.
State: **8:04**
